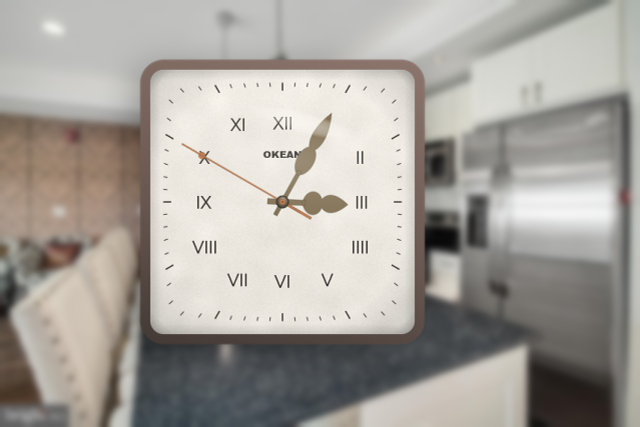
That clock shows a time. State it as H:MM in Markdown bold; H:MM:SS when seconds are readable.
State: **3:04:50**
